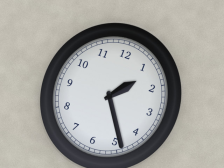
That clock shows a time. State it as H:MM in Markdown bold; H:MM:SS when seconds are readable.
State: **1:24**
